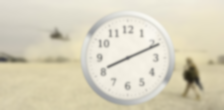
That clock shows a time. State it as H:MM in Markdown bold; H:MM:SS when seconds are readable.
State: **8:11**
